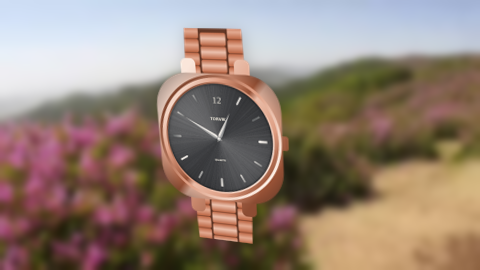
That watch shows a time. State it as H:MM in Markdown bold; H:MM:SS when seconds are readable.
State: **12:50**
